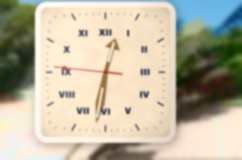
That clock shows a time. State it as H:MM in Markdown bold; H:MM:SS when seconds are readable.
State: **12:31:46**
